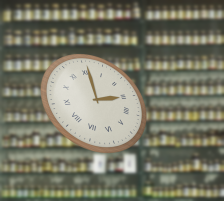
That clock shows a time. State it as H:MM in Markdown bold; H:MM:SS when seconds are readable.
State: **3:01**
